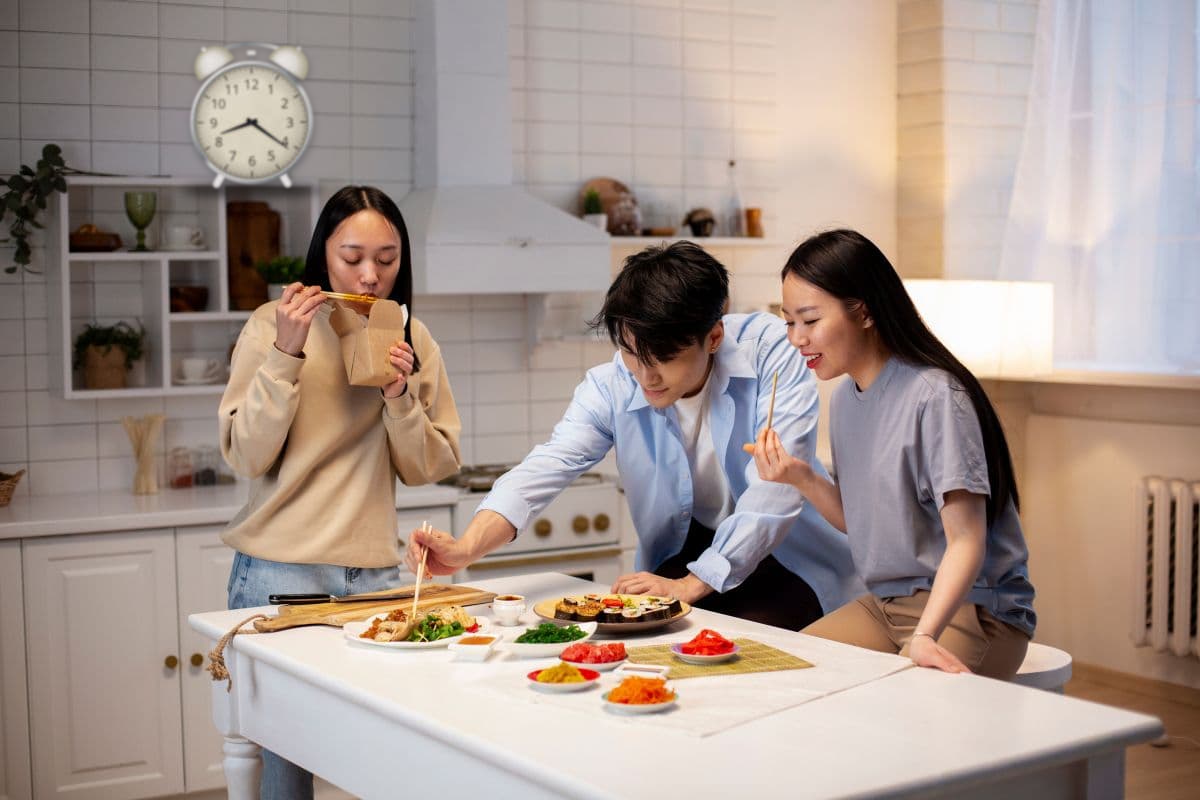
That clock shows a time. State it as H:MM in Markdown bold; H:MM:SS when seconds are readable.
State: **8:21**
